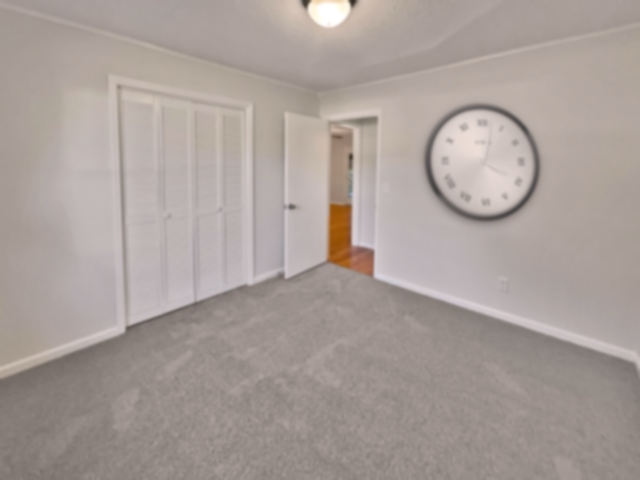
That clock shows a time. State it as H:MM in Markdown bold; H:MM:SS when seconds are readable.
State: **4:02**
